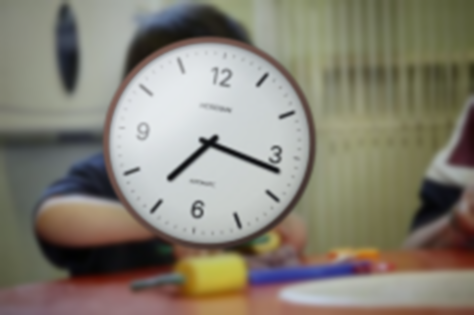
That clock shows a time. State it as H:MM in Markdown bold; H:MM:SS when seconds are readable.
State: **7:17**
